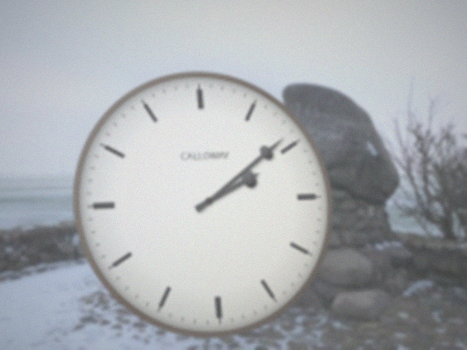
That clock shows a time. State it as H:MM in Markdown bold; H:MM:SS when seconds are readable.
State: **2:09**
